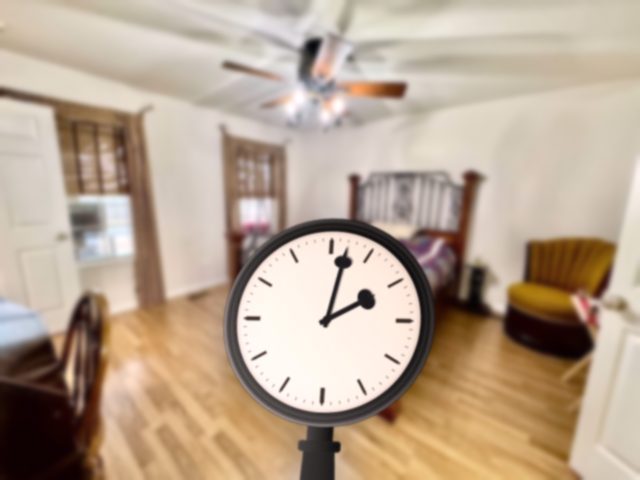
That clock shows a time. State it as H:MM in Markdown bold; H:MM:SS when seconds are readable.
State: **2:02**
